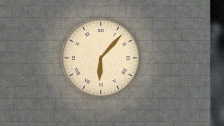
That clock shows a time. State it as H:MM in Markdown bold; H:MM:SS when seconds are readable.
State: **6:07**
